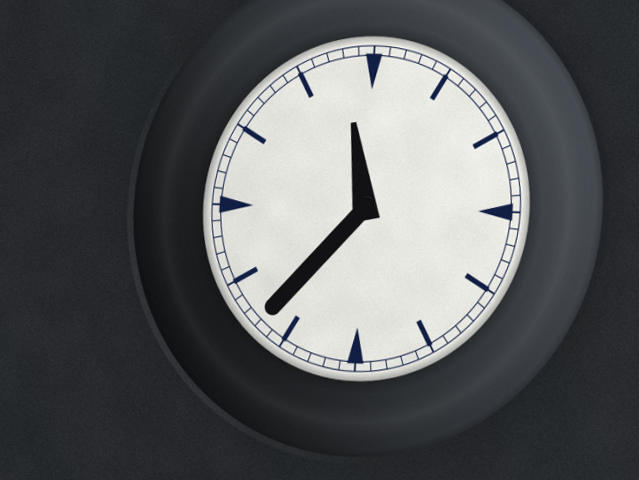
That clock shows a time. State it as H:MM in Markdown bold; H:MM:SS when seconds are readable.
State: **11:37**
